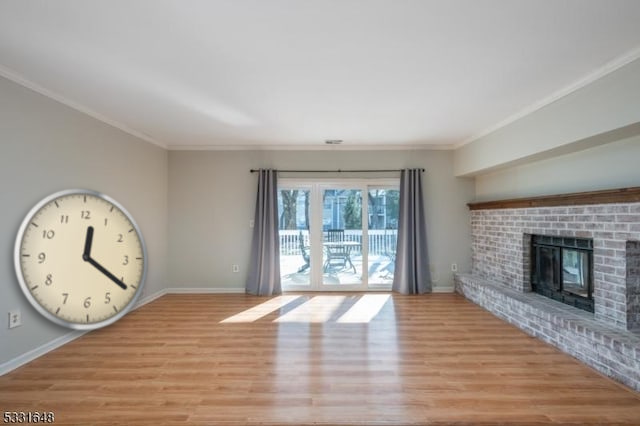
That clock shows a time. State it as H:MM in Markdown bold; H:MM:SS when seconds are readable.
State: **12:21**
